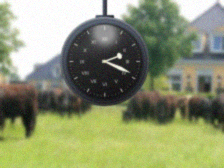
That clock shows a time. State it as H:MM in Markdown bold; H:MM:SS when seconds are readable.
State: **2:19**
